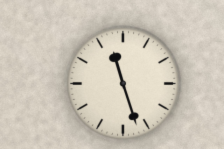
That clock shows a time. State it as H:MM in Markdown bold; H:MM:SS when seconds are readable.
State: **11:27**
